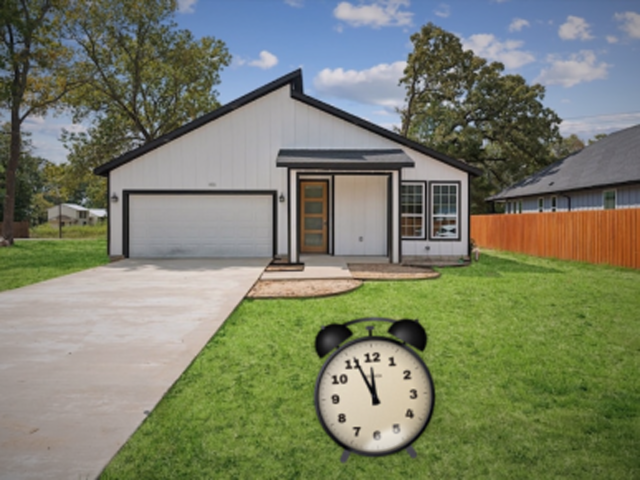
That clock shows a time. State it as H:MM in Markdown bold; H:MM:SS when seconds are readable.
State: **11:56**
